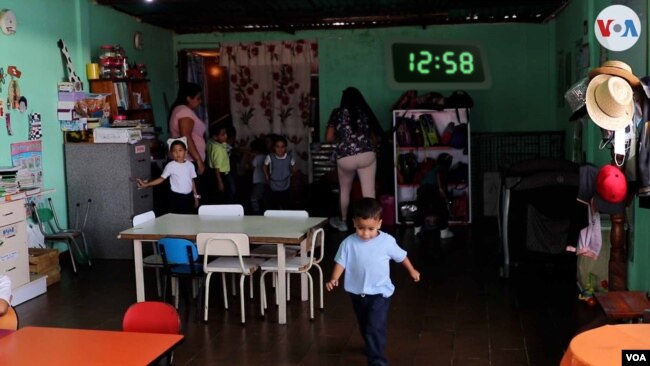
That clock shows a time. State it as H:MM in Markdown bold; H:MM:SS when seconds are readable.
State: **12:58**
